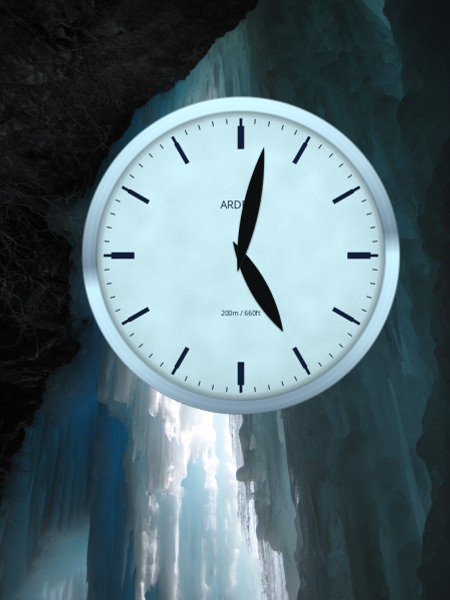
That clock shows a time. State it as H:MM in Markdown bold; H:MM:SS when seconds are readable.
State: **5:02**
